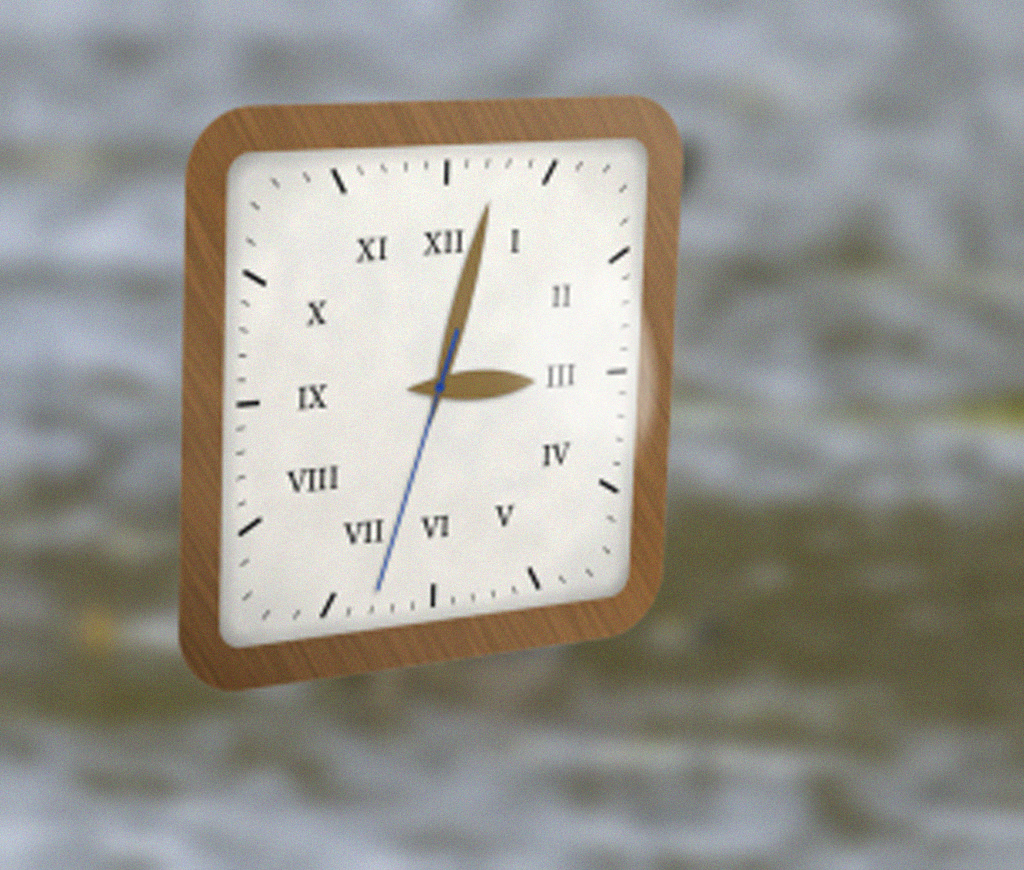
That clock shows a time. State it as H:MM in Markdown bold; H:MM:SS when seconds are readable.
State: **3:02:33**
